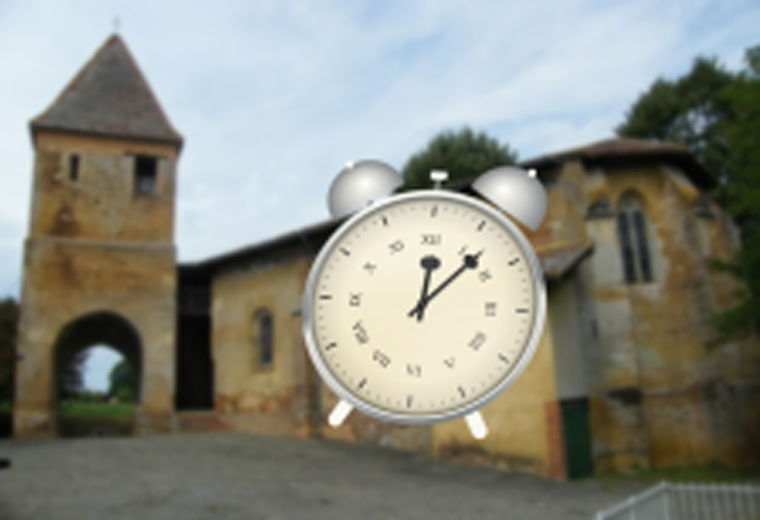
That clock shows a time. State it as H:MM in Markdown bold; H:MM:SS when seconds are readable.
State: **12:07**
